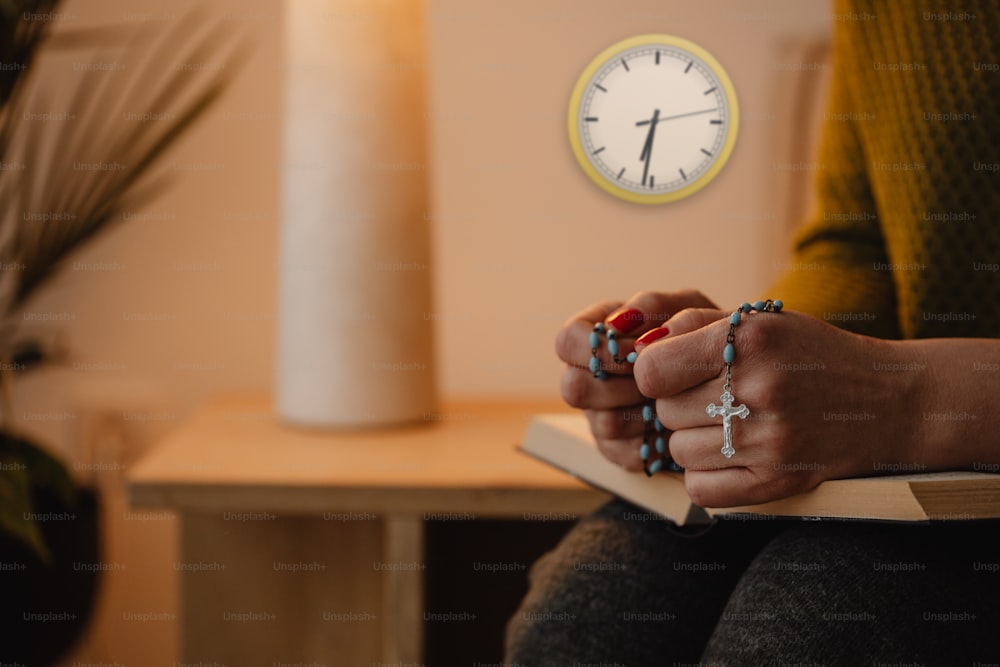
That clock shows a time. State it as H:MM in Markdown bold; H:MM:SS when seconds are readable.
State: **6:31:13**
